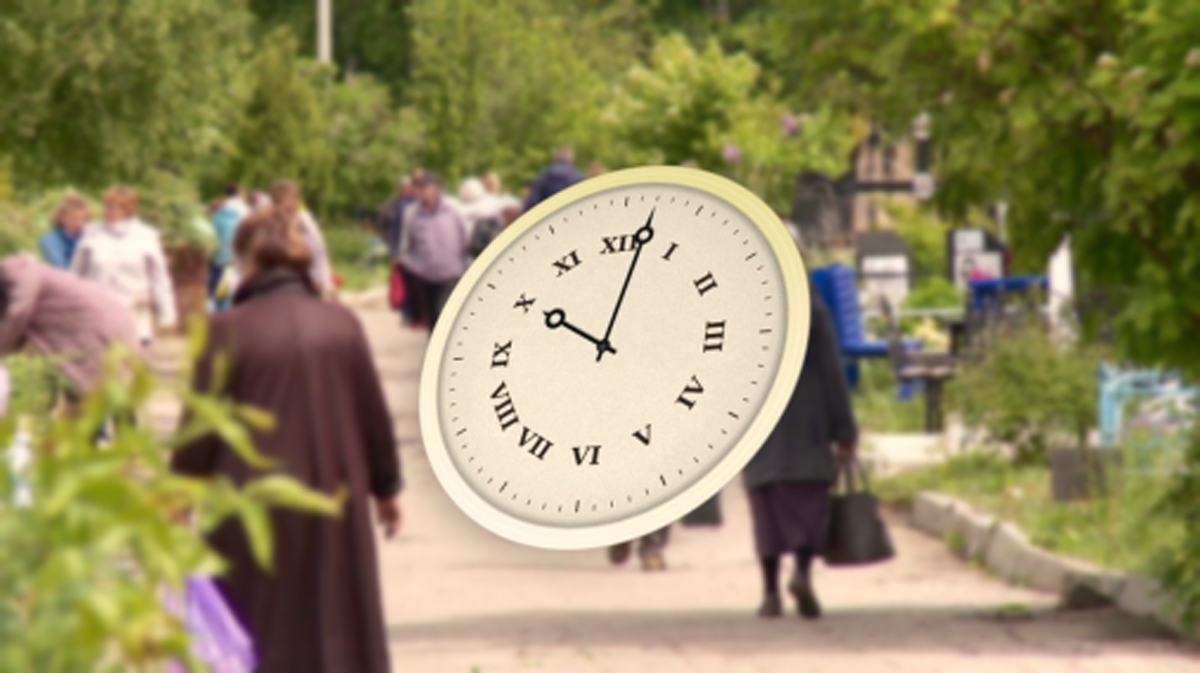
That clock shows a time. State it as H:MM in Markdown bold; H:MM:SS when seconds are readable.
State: **10:02**
